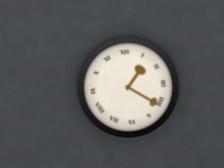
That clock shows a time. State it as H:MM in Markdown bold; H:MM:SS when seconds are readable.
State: **1:21**
